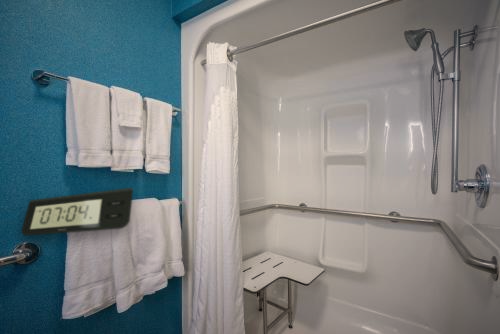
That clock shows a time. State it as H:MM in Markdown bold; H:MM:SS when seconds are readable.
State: **7:04**
